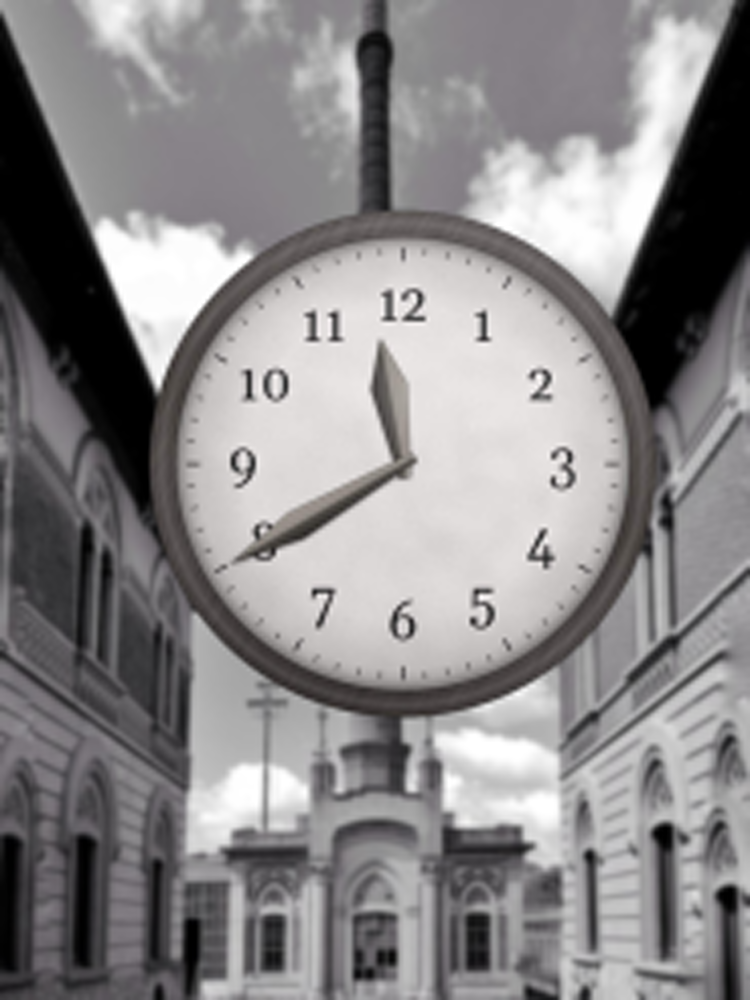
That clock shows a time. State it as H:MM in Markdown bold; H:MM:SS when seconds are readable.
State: **11:40**
